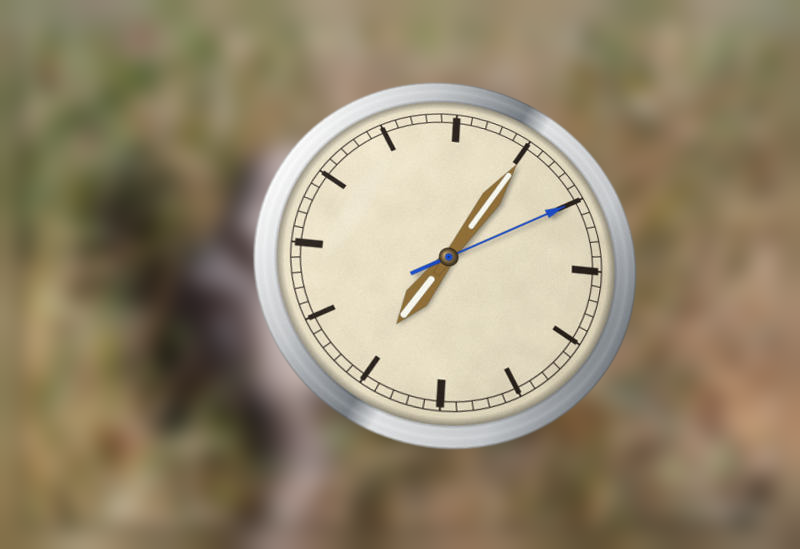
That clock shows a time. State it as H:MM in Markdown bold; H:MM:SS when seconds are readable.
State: **7:05:10**
